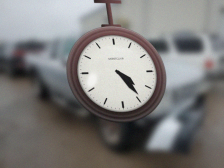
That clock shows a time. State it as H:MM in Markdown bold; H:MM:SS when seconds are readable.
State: **4:24**
